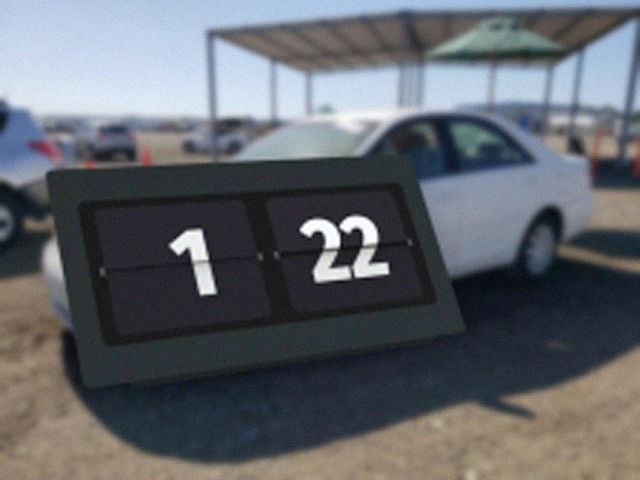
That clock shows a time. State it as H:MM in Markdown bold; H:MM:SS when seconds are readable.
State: **1:22**
